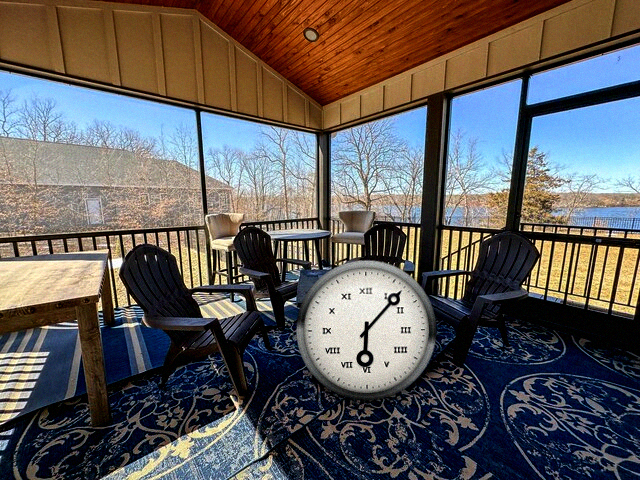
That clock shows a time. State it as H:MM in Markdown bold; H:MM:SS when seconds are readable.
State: **6:07**
